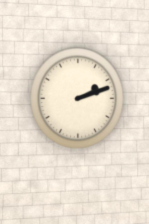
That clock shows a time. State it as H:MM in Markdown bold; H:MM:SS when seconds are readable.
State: **2:12**
